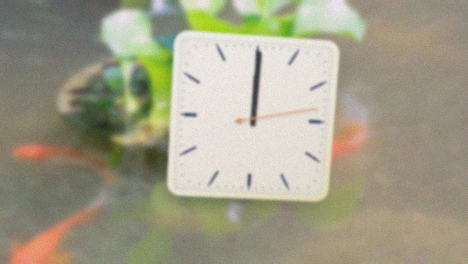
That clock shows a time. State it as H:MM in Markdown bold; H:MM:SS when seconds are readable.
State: **12:00:13**
